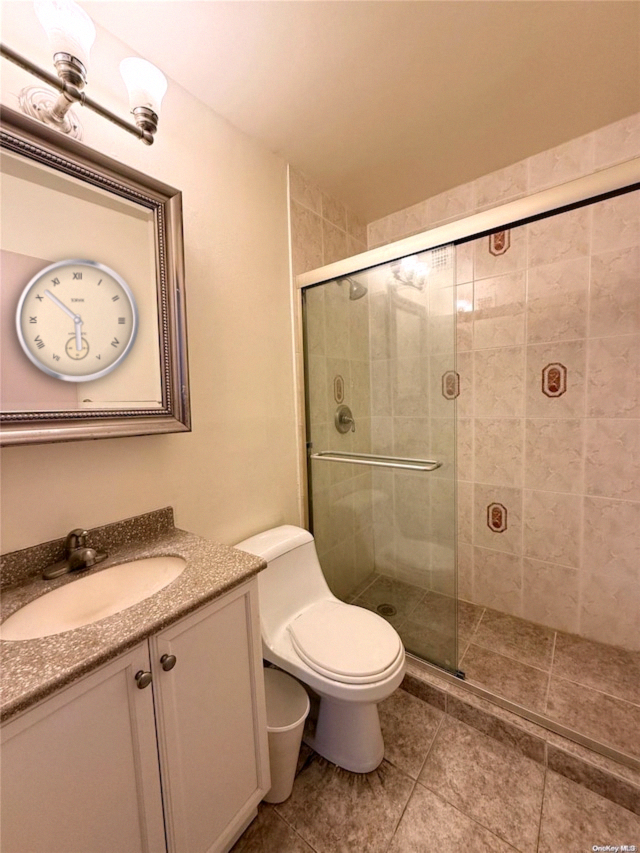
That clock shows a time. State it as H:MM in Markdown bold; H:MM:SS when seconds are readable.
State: **5:52**
